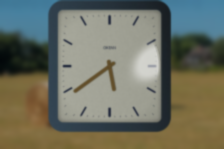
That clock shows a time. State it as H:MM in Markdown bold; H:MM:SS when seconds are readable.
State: **5:39**
